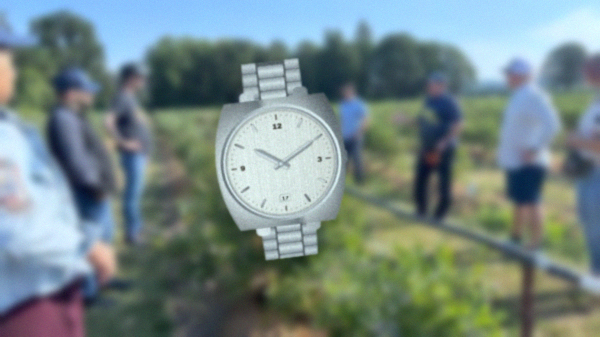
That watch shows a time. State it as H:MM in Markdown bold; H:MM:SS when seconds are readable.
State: **10:10**
